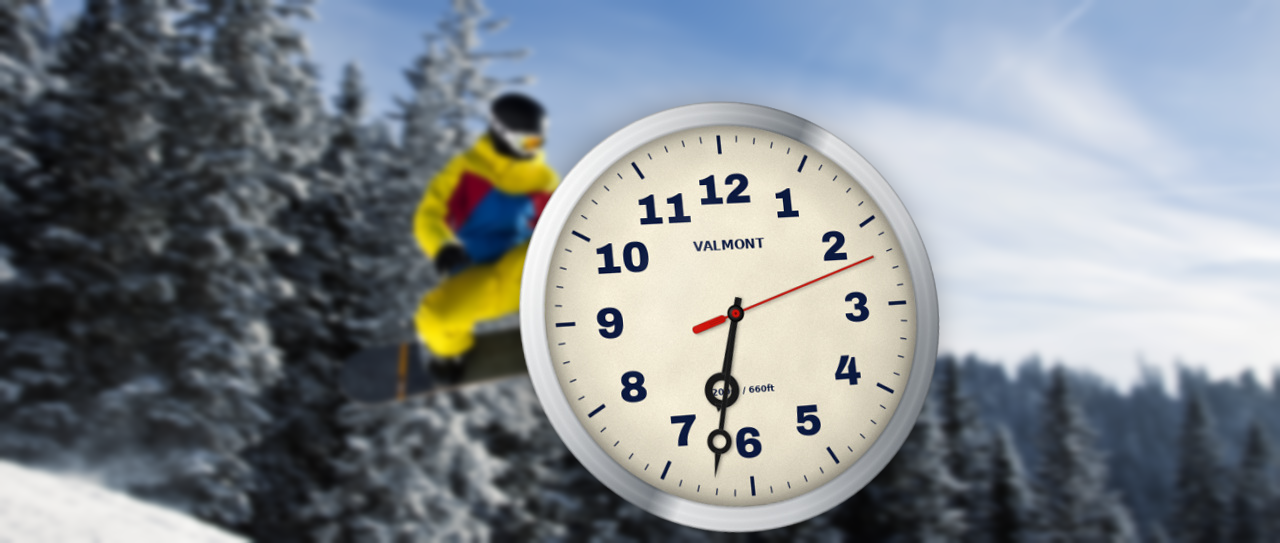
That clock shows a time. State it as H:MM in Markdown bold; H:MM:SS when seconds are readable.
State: **6:32:12**
